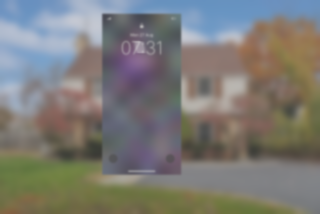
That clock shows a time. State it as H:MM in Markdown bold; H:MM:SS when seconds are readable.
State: **7:31**
